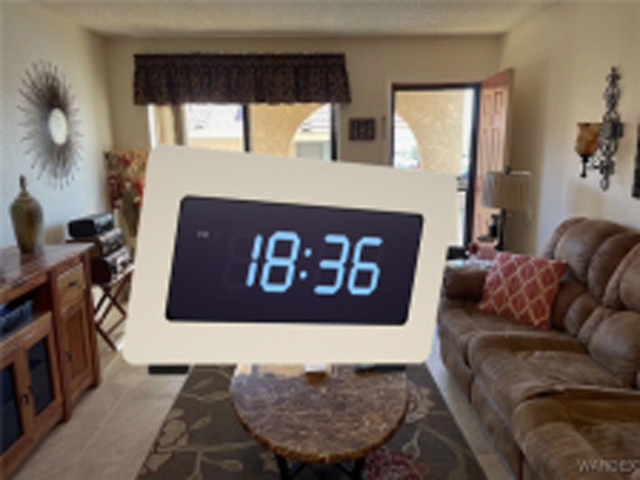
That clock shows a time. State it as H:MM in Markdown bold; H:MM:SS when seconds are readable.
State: **18:36**
